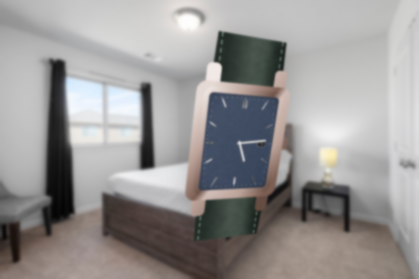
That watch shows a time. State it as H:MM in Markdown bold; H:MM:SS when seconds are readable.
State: **5:14**
